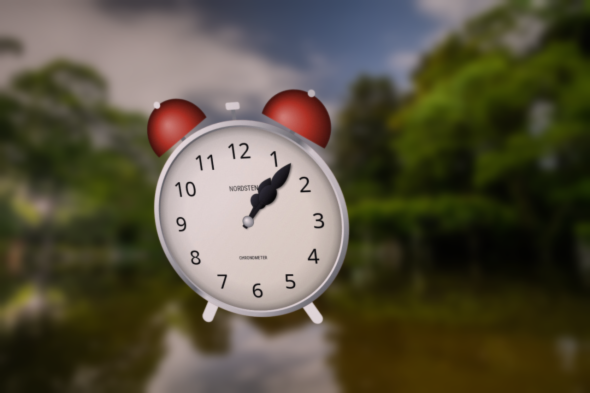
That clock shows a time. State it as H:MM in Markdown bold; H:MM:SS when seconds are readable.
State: **1:07**
